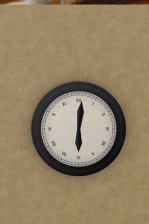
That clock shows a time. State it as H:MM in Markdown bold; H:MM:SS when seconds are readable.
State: **6:01**
